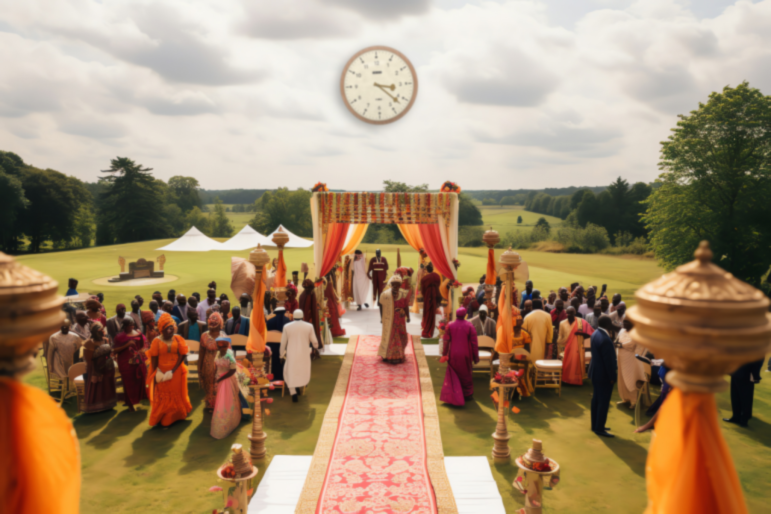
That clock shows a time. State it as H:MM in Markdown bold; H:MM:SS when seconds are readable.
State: **3:22**
